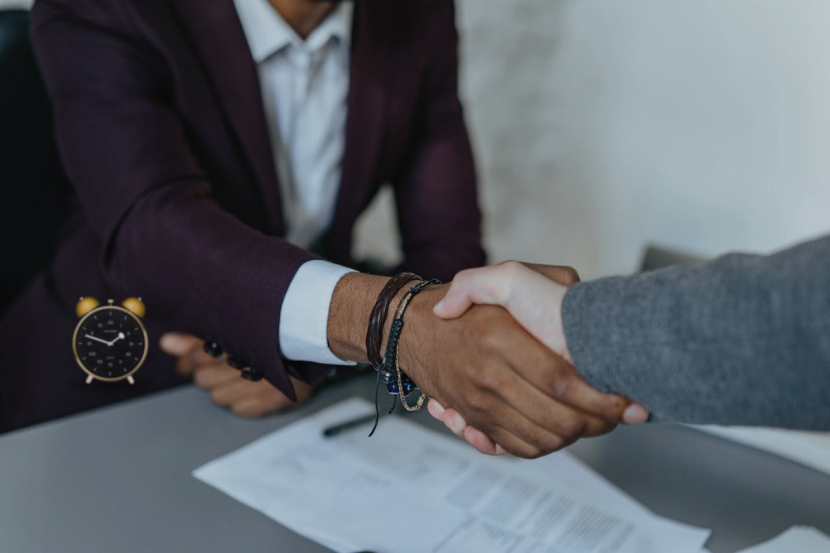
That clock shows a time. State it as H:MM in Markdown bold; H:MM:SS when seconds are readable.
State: **1:48**
